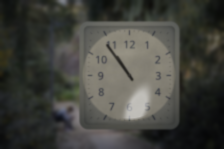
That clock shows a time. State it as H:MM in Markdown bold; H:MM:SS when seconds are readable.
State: **10:54**
